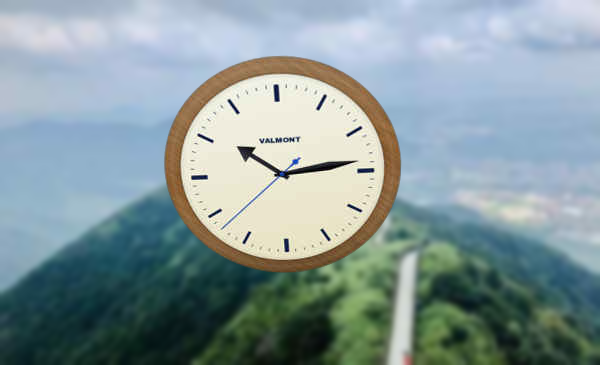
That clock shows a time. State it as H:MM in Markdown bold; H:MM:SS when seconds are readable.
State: **10:13:38**
